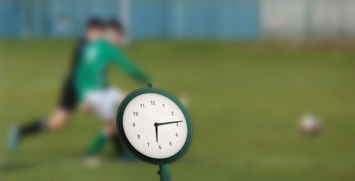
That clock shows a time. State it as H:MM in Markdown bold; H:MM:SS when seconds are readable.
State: **6:14**
